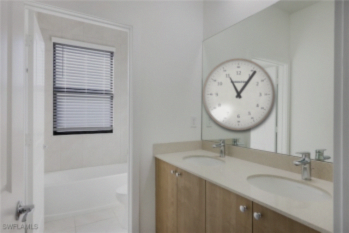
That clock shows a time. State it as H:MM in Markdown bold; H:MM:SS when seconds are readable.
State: **11:06**
